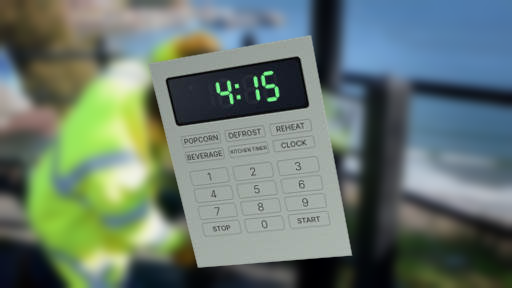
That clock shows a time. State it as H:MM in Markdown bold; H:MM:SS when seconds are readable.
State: **4:15**
